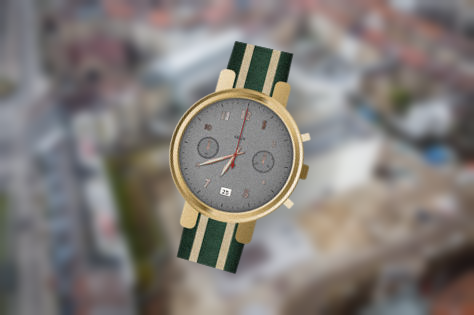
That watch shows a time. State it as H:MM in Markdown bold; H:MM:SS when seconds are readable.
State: **6:40**
